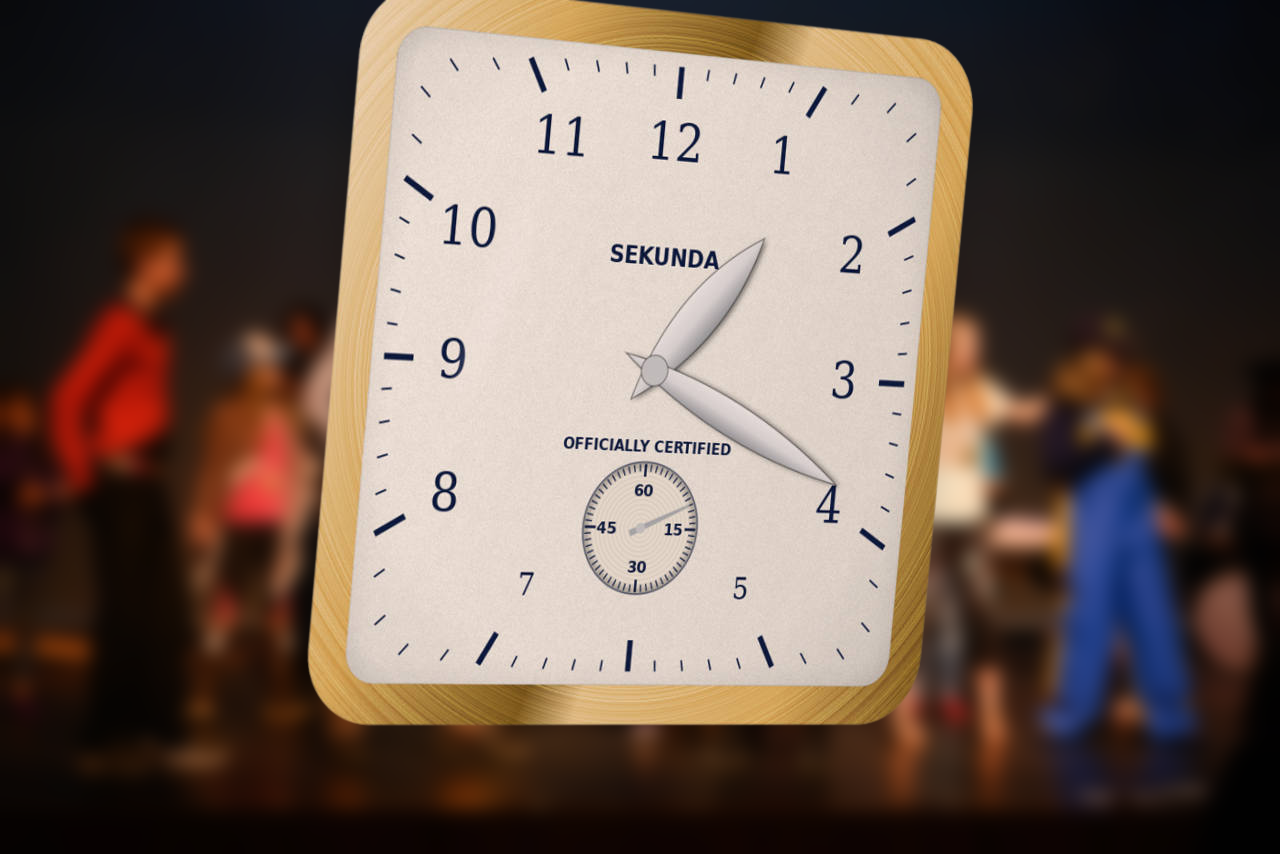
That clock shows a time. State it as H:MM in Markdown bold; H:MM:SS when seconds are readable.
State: **1:19:11**
